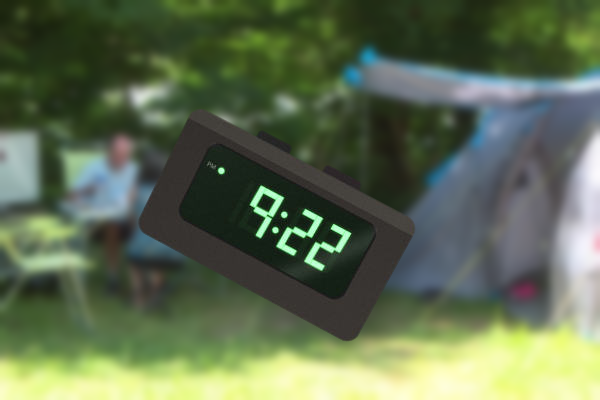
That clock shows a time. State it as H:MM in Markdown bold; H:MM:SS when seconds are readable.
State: **9:22**
